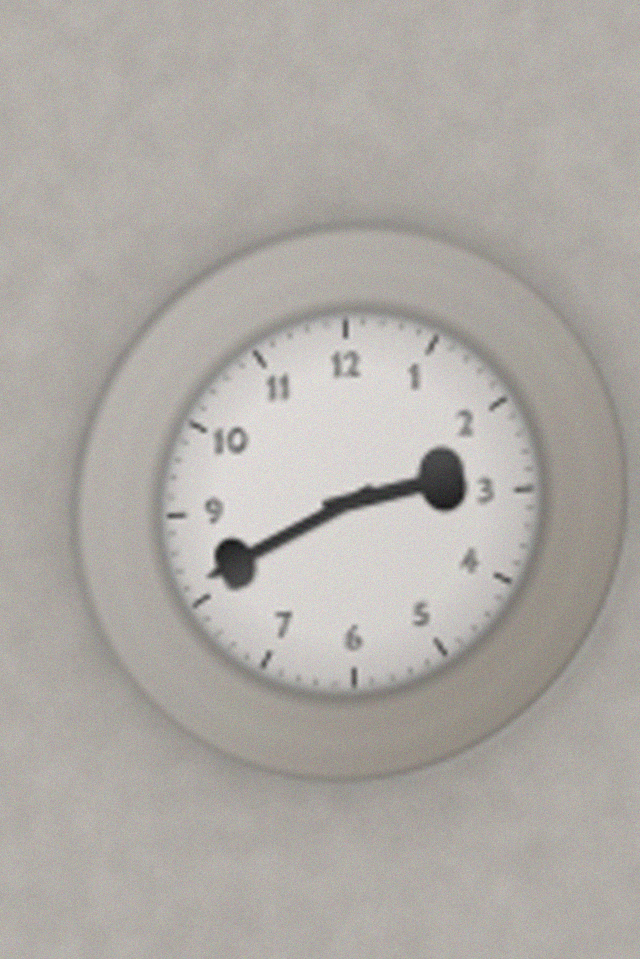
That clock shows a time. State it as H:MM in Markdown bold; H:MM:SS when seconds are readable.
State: **2:41**
